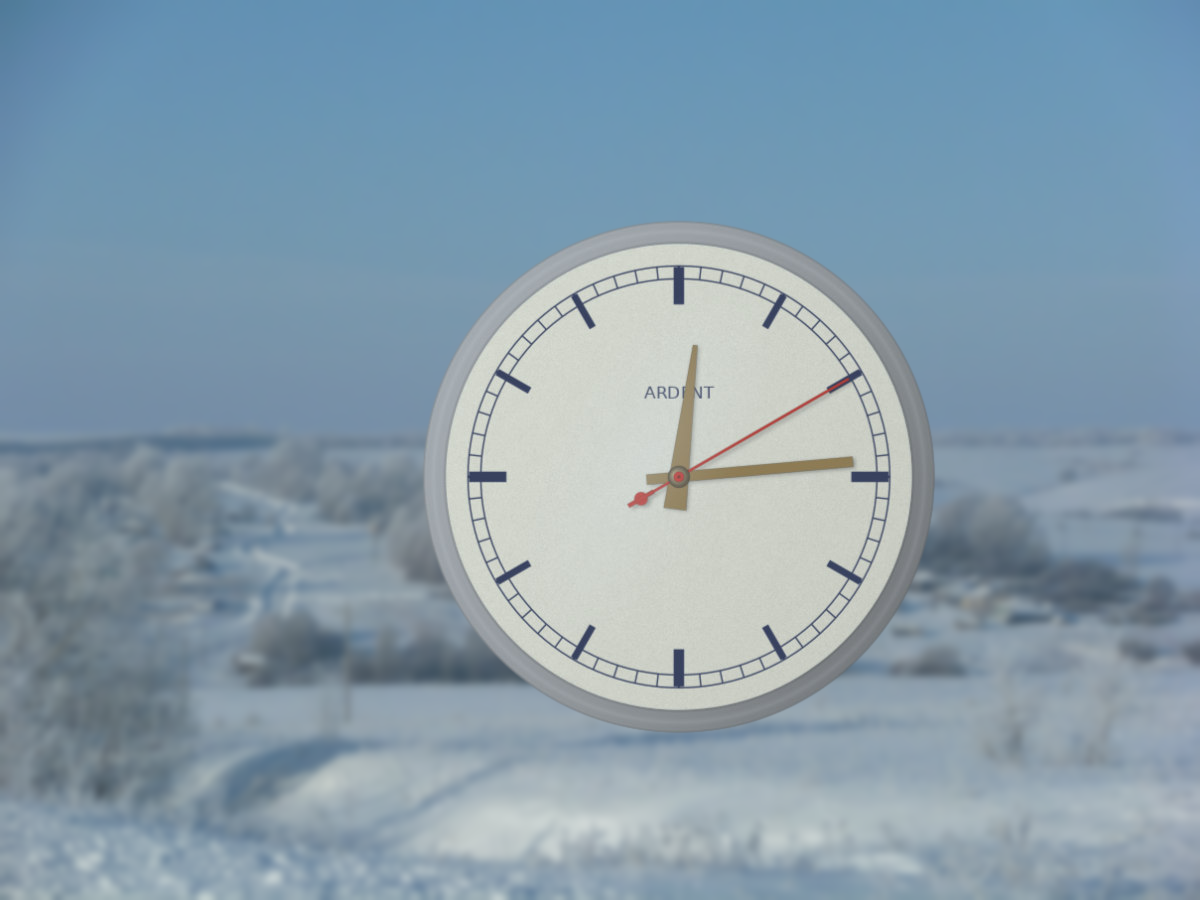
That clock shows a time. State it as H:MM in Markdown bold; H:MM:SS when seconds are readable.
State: **12:14:10**
